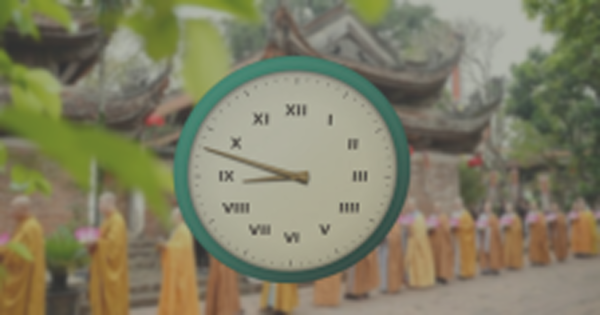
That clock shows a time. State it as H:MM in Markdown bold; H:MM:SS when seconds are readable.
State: **8:48**
